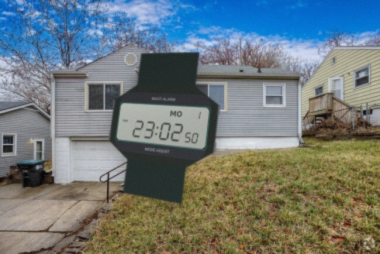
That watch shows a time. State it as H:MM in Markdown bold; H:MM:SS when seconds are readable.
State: **23:02:50**
